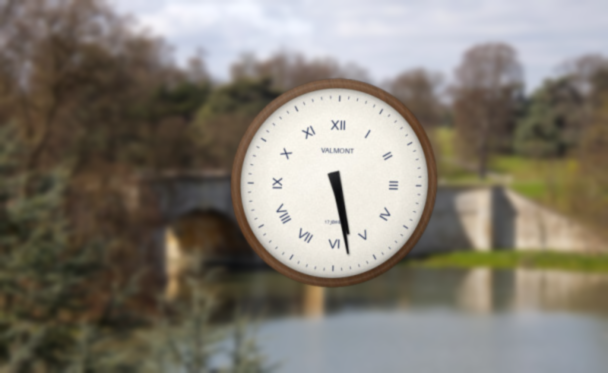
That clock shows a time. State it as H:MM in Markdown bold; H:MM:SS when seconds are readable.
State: **5:28**
